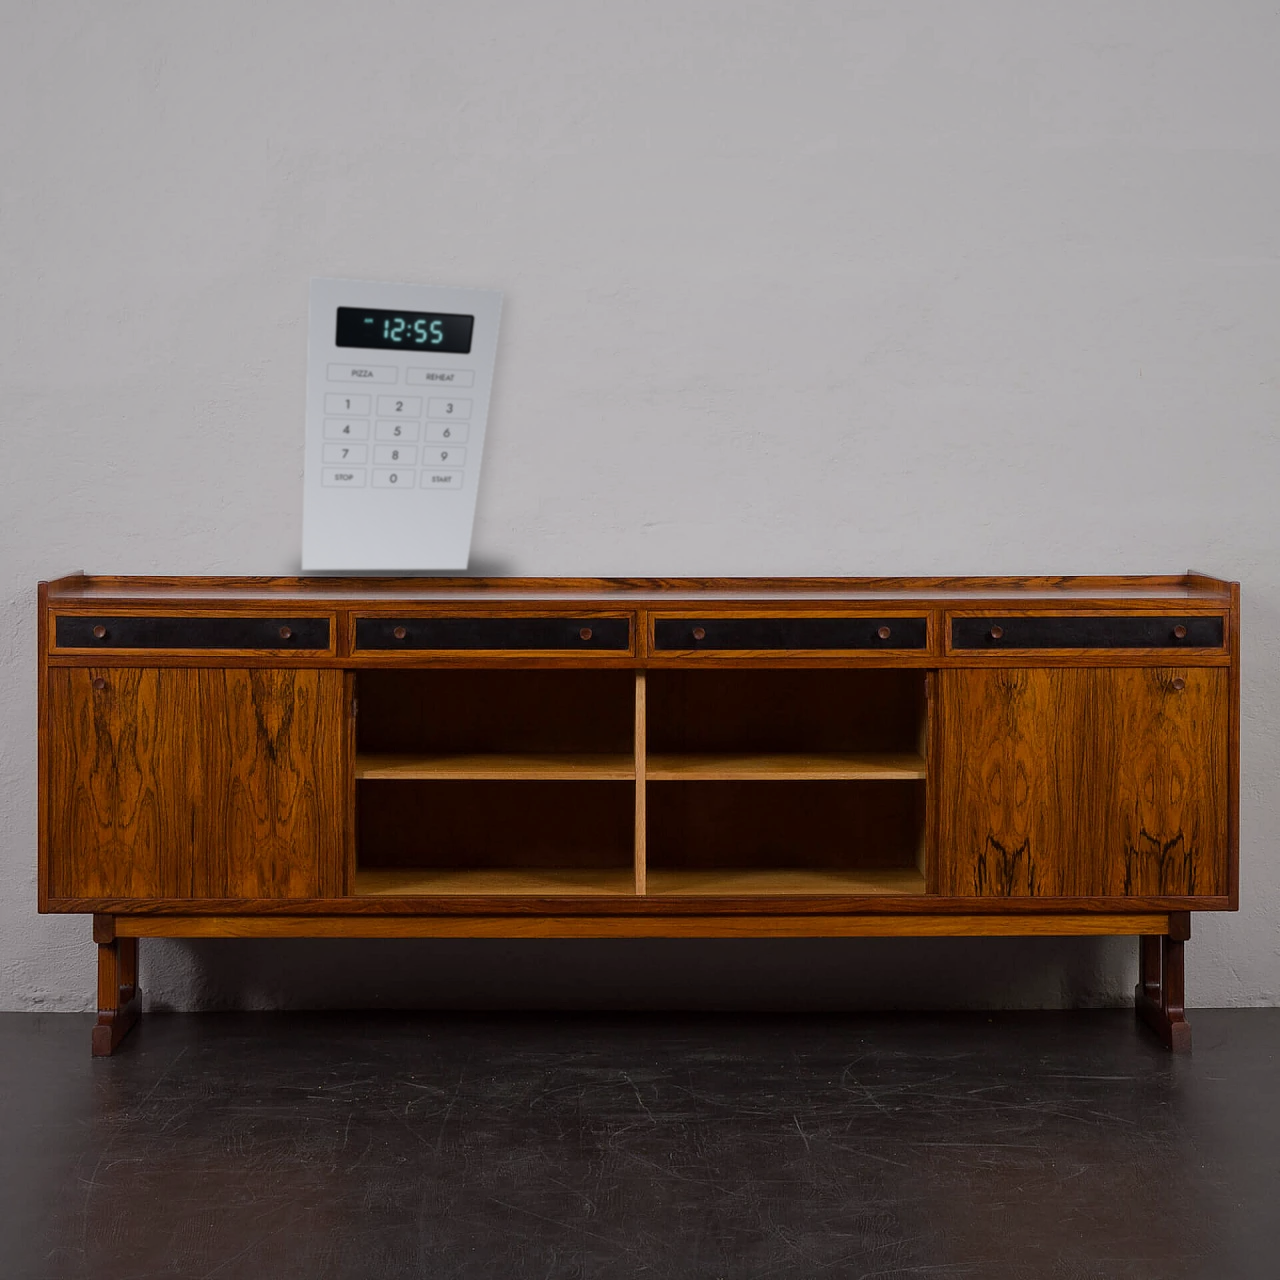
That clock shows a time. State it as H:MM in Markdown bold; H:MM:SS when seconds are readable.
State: **12:55**
